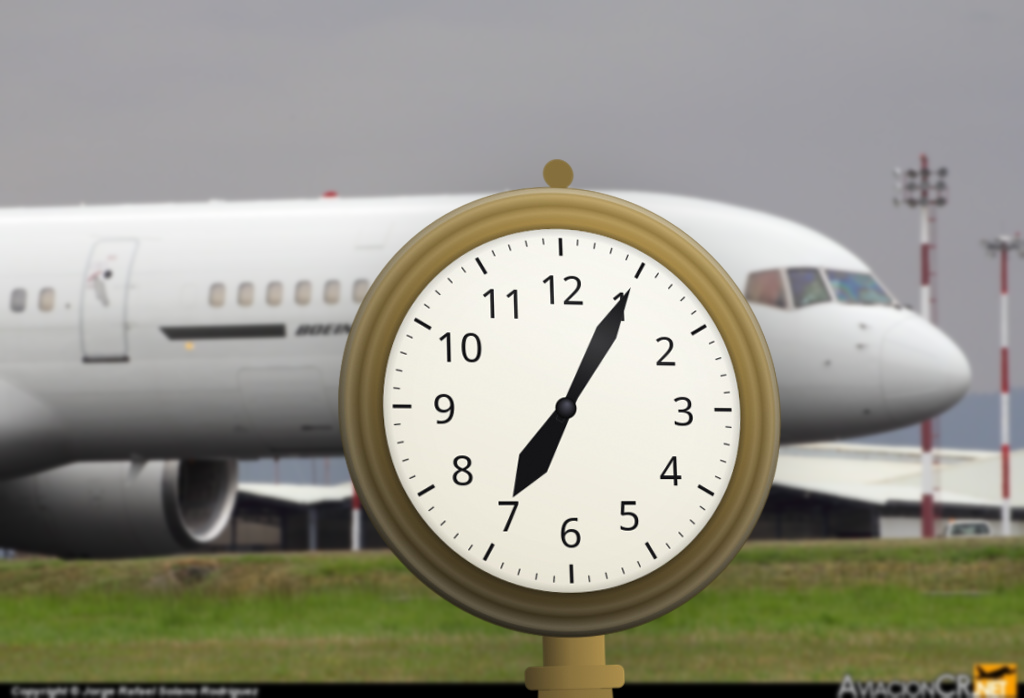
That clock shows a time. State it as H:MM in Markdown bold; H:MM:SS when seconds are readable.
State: **7:05**
